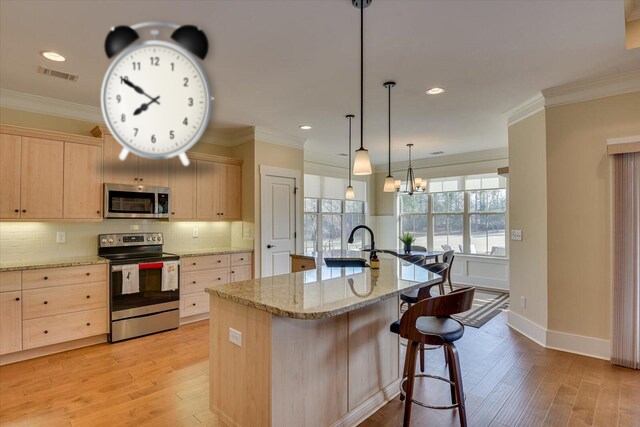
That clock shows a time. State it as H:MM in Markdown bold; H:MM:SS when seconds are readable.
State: **7:50**
